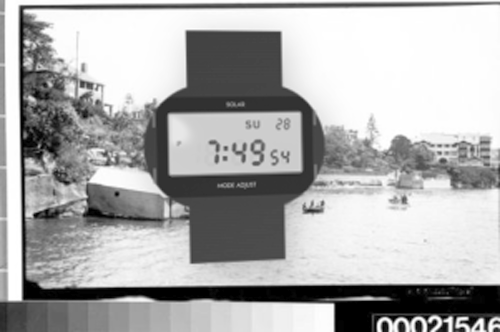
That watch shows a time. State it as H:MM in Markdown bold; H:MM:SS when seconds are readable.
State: **7:49:54**
